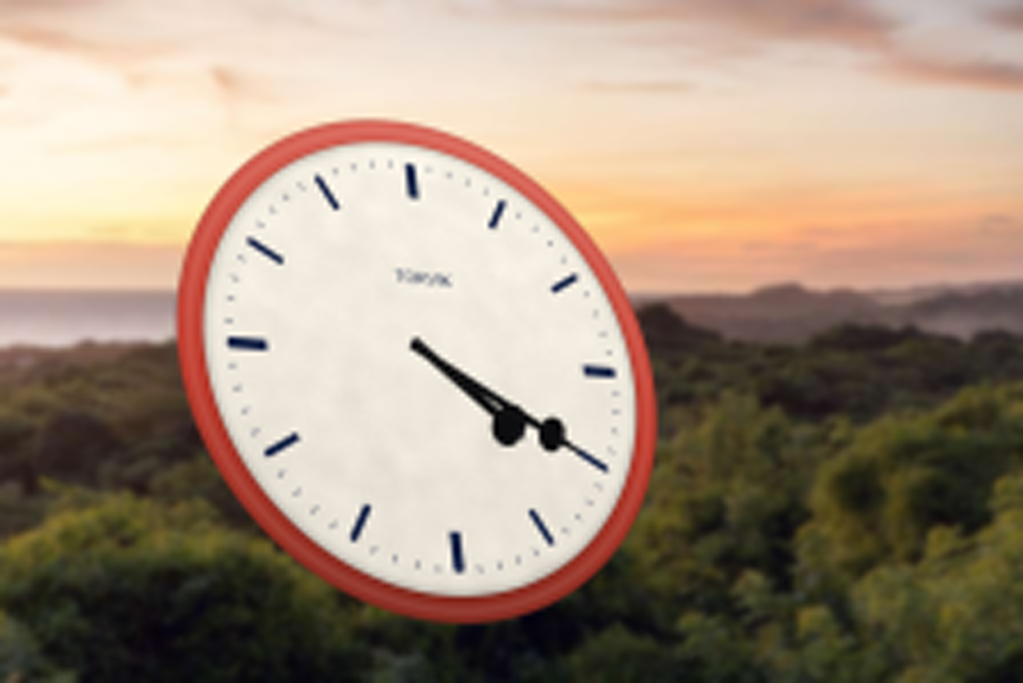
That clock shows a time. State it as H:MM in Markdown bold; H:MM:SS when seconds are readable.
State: **4:20**
